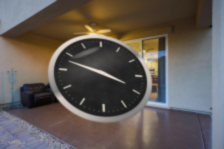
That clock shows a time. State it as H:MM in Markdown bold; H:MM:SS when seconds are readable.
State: **3:48**
